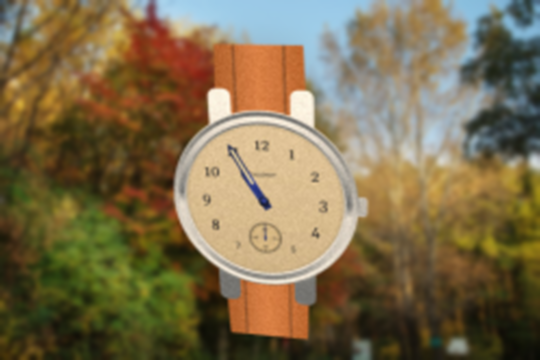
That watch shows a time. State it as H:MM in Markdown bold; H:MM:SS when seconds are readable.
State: **10:55**
